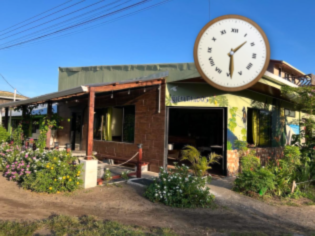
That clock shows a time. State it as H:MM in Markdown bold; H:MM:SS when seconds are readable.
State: **1:29**
